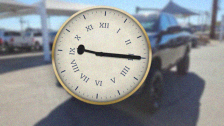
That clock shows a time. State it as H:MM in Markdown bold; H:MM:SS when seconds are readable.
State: **9:15**
